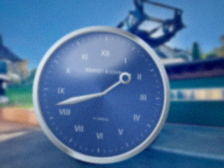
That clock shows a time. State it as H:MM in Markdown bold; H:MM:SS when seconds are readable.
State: **1:42**
